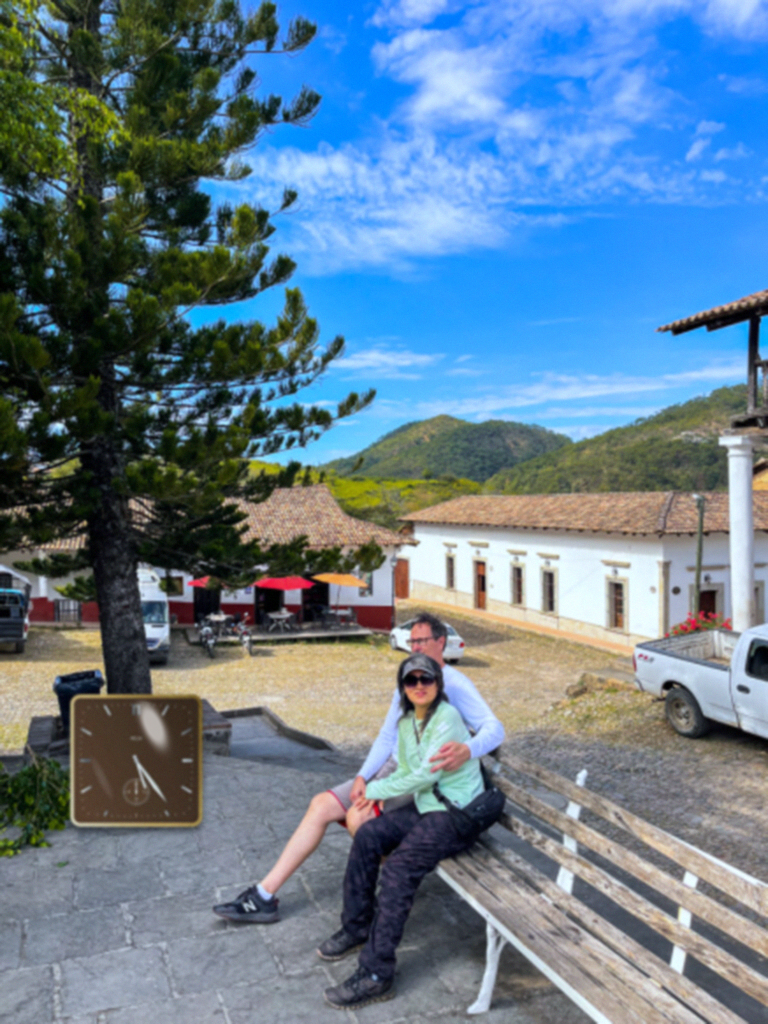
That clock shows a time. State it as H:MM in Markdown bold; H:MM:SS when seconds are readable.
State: **5:24**
